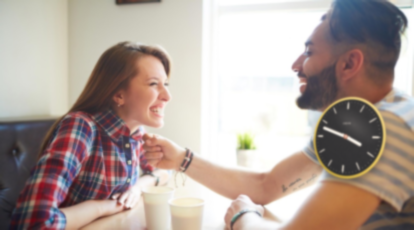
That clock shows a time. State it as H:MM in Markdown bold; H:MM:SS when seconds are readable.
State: **3:48**
